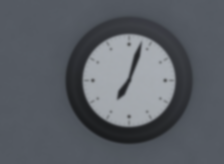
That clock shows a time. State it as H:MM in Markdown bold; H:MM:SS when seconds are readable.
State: **7:03**
